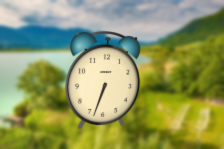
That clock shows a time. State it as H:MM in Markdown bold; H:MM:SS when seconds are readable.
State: **6:33**
